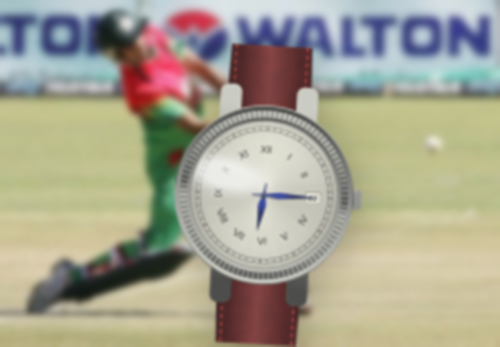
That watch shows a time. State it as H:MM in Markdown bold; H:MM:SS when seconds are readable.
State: **6:15**
